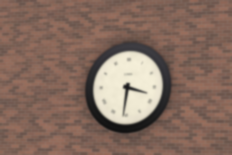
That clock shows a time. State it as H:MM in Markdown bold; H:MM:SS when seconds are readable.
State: **3:31**
